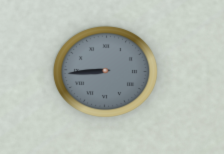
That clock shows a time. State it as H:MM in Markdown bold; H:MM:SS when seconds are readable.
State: **8:44**
